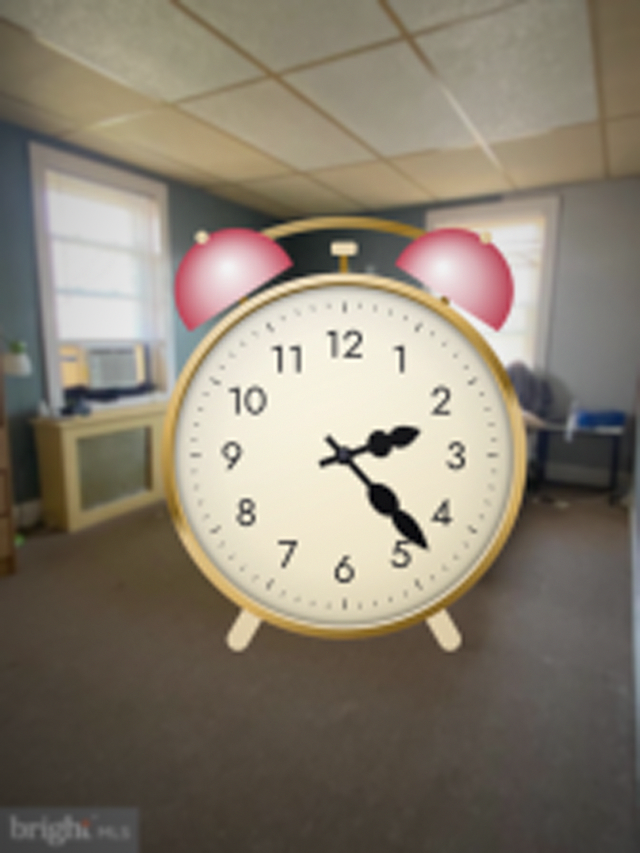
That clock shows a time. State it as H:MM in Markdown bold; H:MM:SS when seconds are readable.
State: **2:23**
